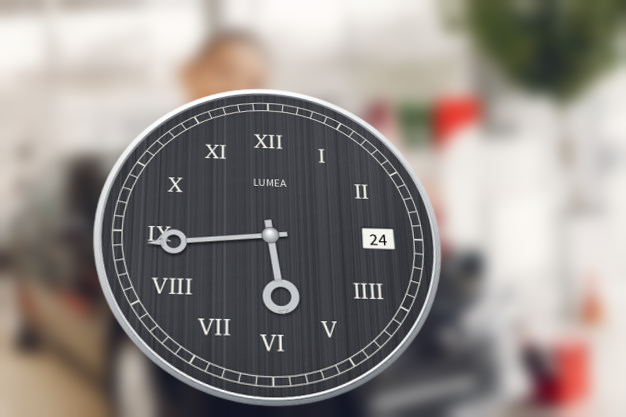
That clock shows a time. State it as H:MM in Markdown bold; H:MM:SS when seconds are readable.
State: **5:44**
